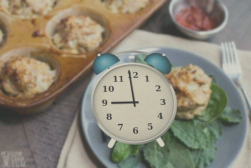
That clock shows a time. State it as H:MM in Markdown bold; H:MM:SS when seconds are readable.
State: **8:59**
